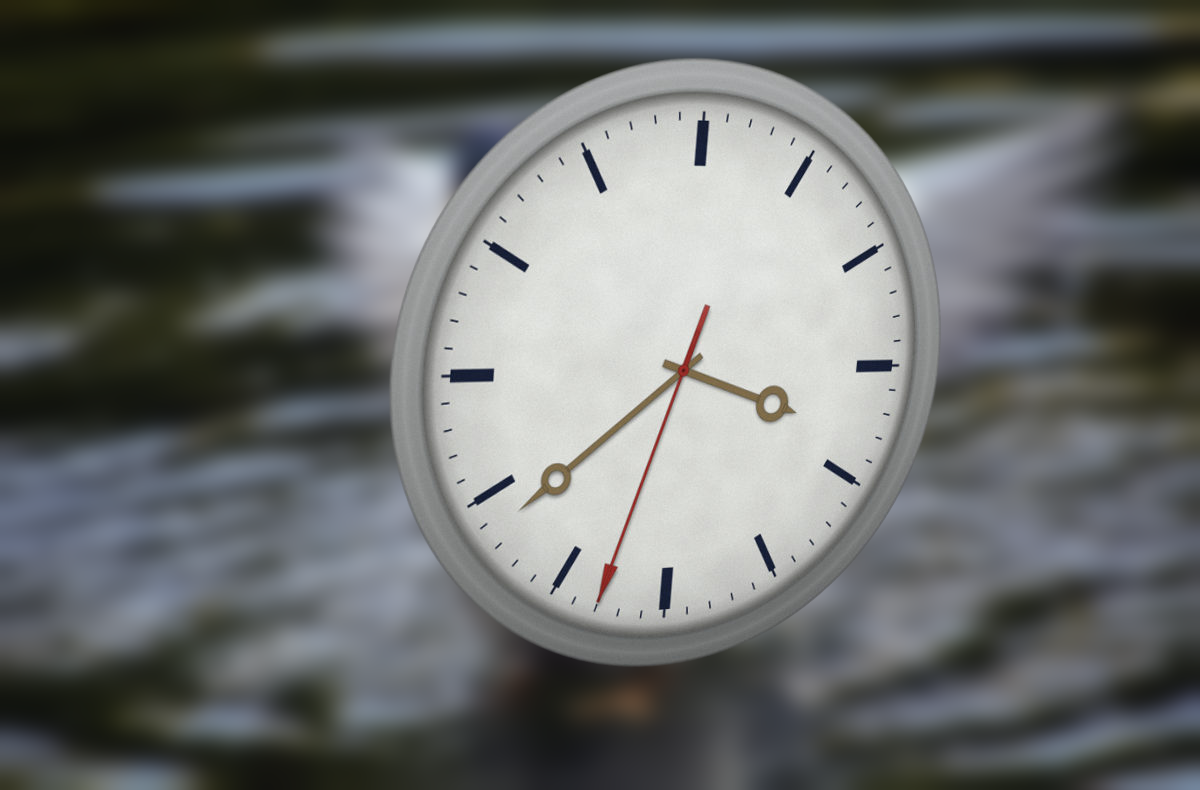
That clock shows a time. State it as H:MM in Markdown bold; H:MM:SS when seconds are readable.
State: **3:38:33**
